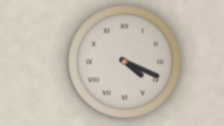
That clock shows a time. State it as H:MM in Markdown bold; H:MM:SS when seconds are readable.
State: **4:19**
